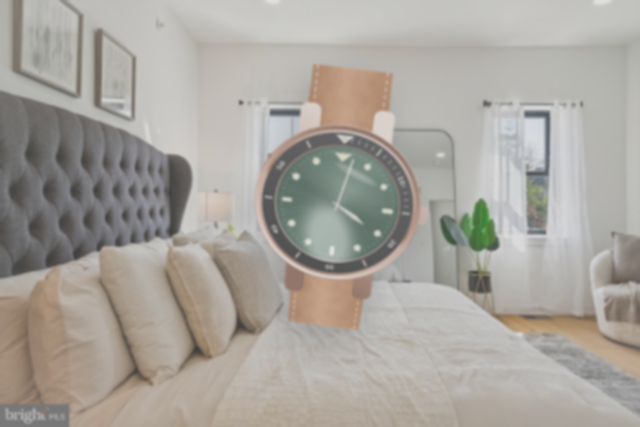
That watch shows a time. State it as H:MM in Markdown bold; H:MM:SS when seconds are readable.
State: **4:02**
